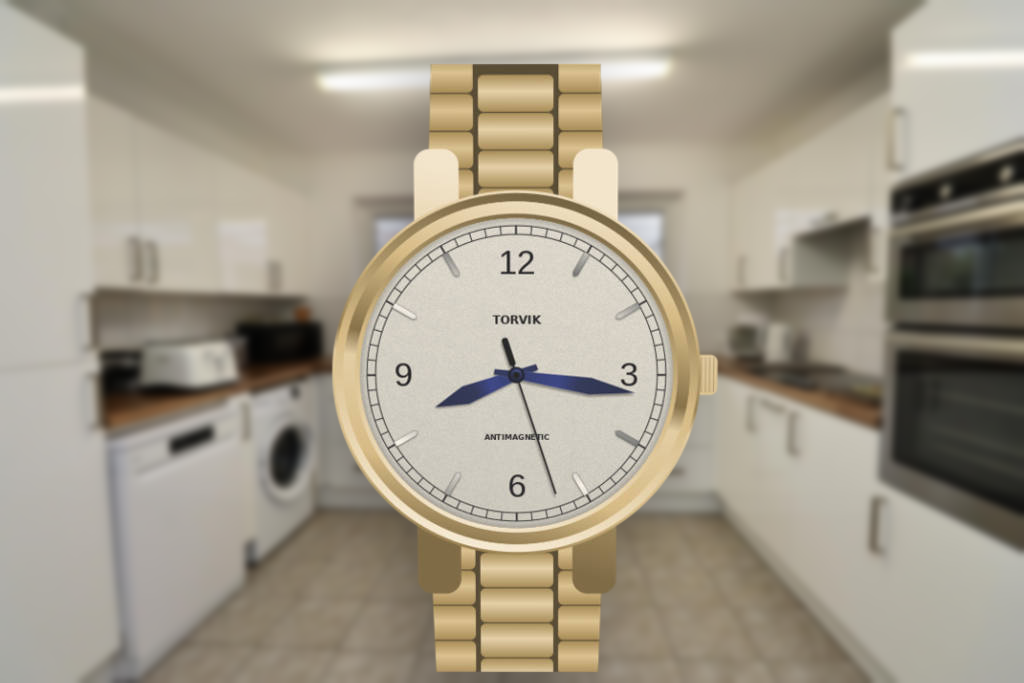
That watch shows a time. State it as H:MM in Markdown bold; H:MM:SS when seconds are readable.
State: **8:16:27**
